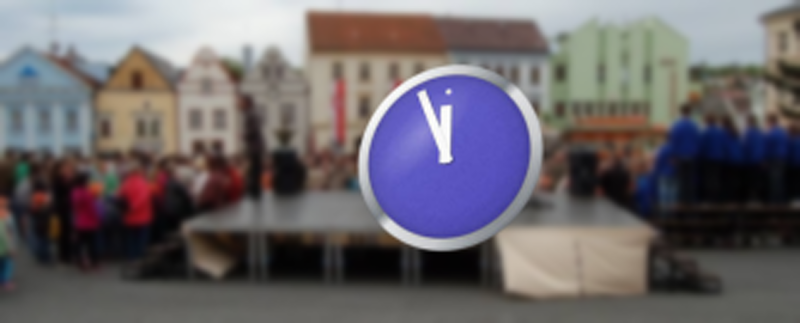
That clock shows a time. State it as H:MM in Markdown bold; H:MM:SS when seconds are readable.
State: **11:56**
